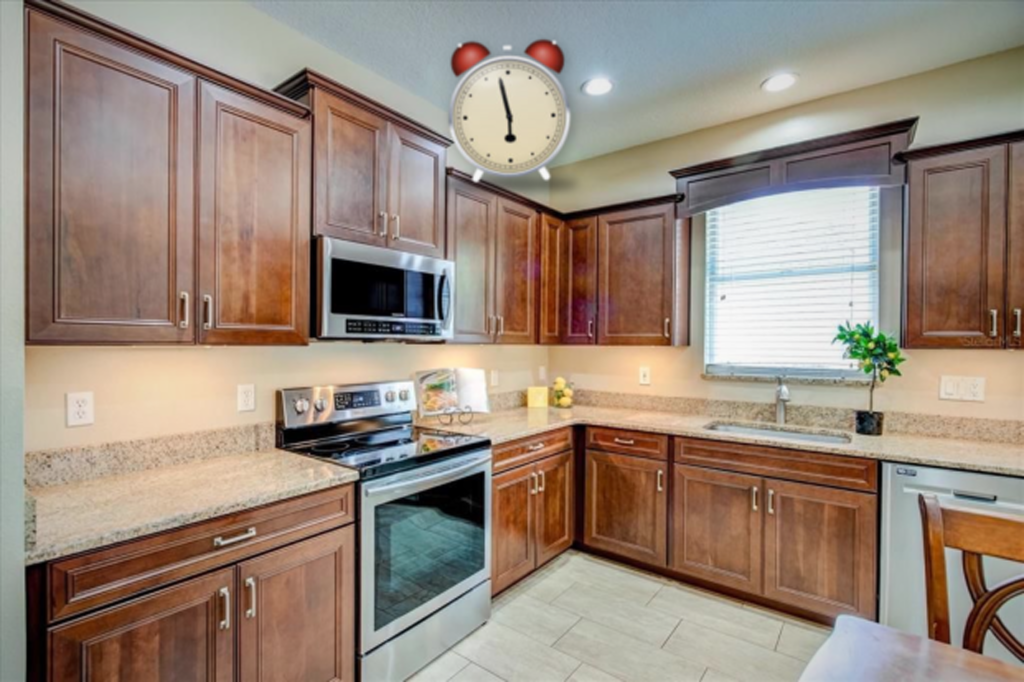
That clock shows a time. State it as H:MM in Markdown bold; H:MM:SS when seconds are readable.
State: **5:58**
